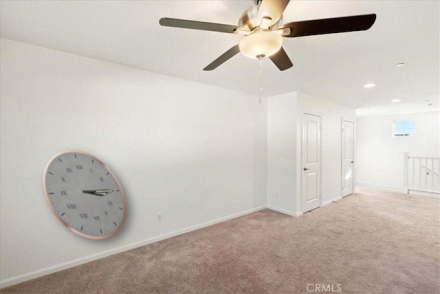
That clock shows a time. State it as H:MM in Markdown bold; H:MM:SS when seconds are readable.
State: **3:15**
